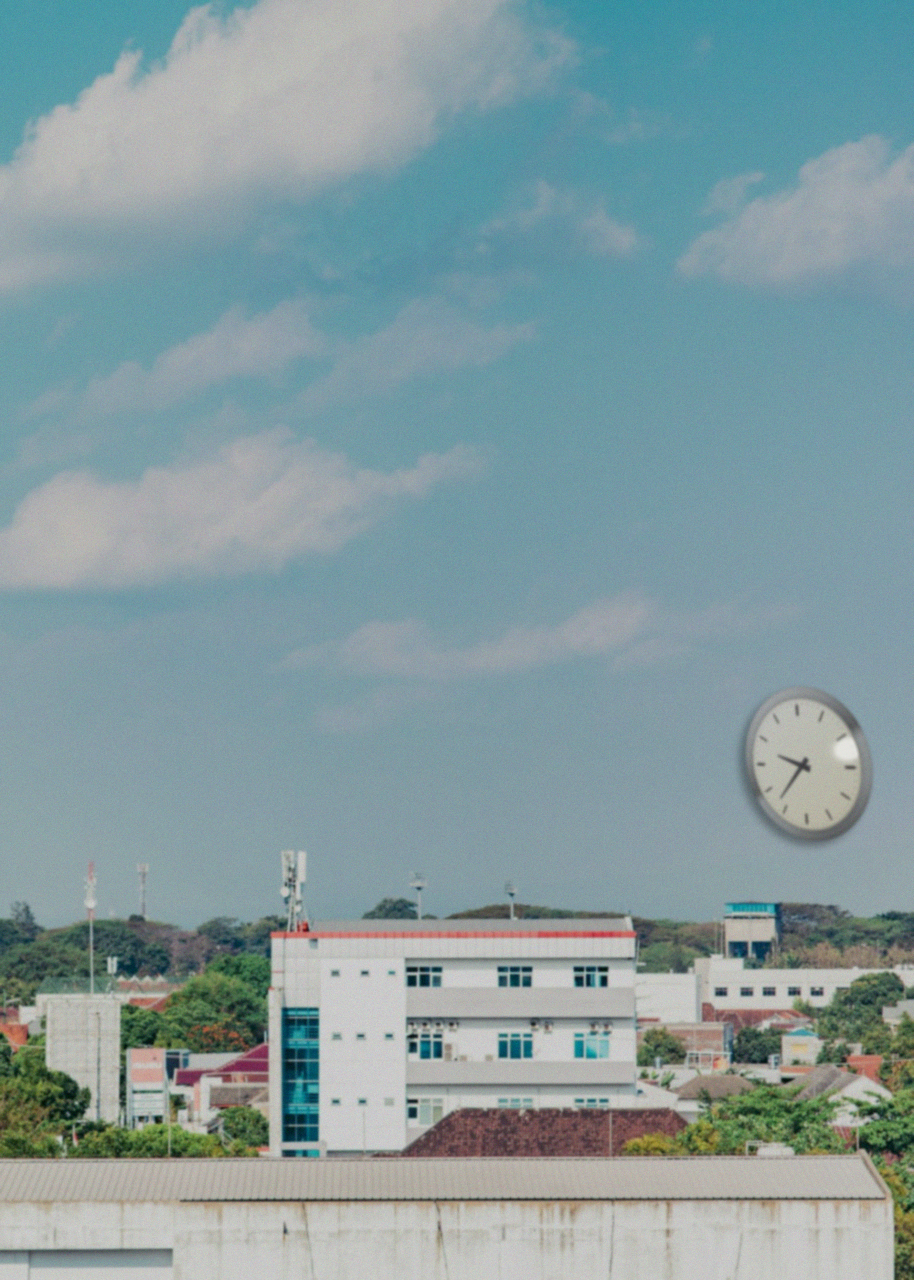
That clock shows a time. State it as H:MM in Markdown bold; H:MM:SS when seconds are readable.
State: **9:37**
